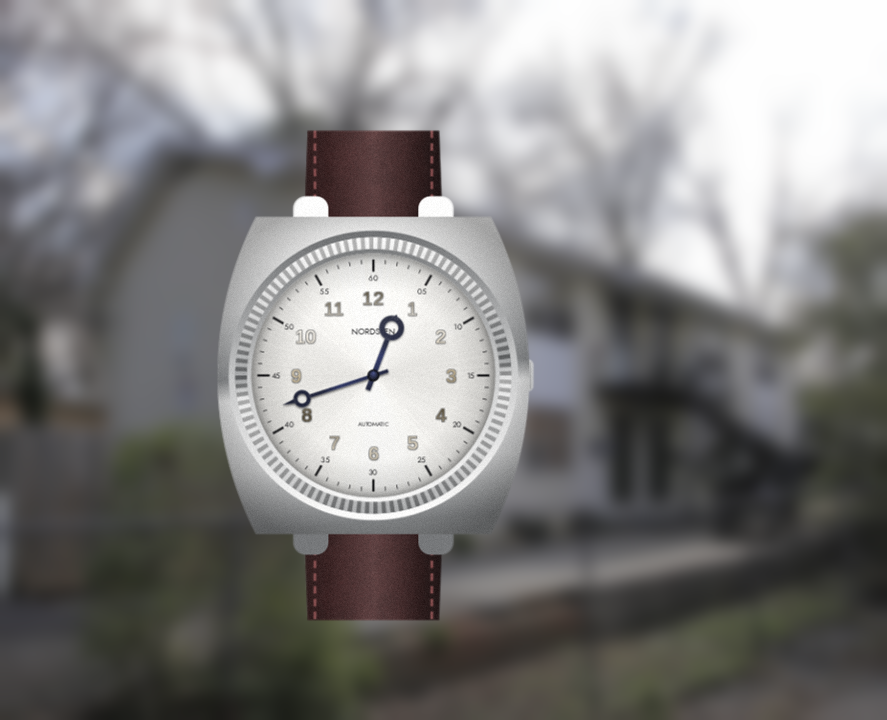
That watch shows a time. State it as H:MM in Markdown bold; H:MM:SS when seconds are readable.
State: **12:42**
